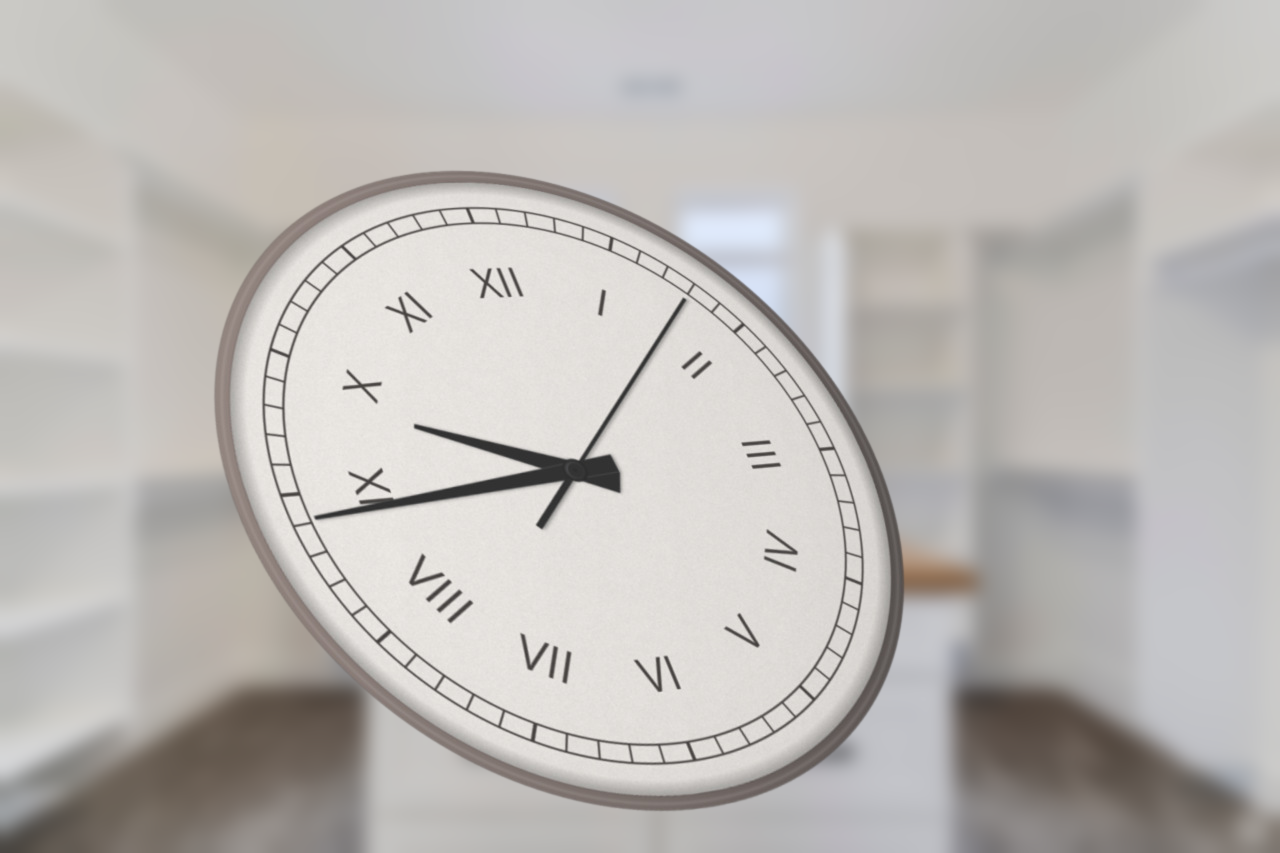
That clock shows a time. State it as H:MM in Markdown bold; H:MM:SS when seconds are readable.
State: **9:44:08**
